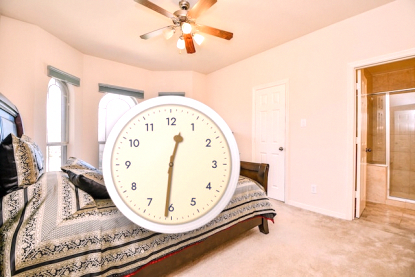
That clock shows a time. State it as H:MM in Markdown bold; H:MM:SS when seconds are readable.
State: **12:31**
